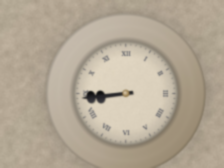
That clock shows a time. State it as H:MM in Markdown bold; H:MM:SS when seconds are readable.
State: **8:44**
